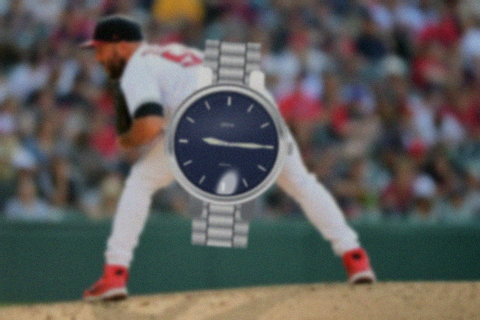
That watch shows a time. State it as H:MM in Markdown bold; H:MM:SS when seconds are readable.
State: **9:15**
